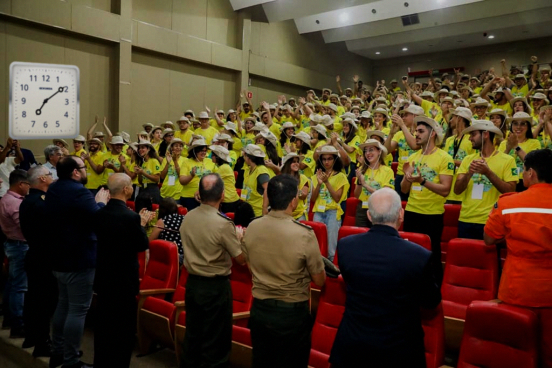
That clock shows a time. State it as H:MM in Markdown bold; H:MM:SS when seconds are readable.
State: **7:09**
